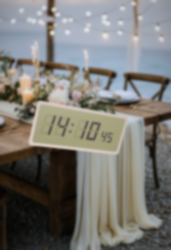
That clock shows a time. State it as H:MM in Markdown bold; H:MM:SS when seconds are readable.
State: **14:10**
